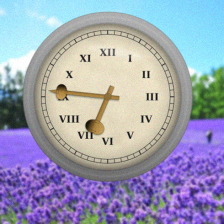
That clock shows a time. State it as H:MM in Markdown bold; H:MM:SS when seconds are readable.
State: **6:46**
